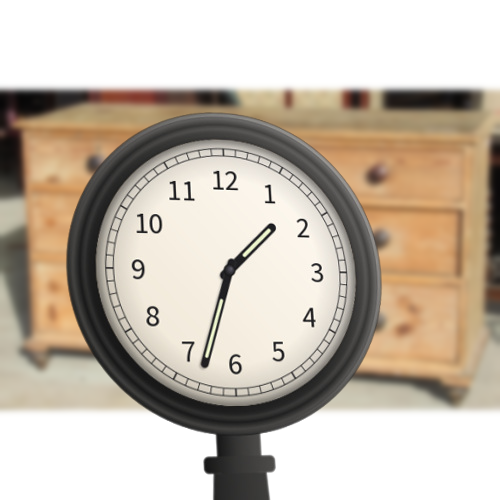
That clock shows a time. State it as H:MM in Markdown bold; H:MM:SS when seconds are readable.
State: **1:33**
